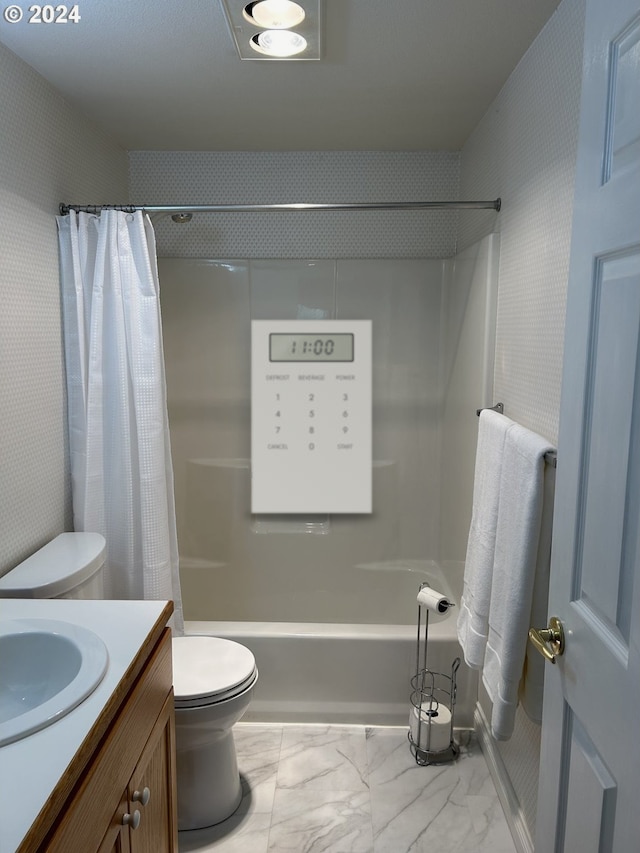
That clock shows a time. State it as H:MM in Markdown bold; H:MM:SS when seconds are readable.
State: **11:00**
